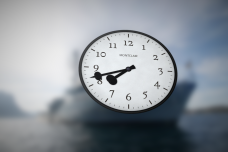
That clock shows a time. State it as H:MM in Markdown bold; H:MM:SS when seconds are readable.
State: **7:42**
